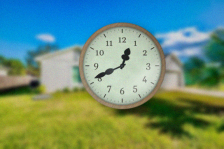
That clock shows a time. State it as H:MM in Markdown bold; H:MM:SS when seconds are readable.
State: **12:41**
